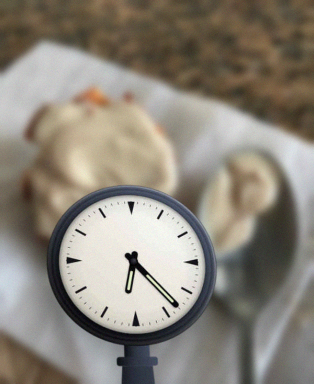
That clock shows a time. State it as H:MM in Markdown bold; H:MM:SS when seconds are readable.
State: **6:23**
